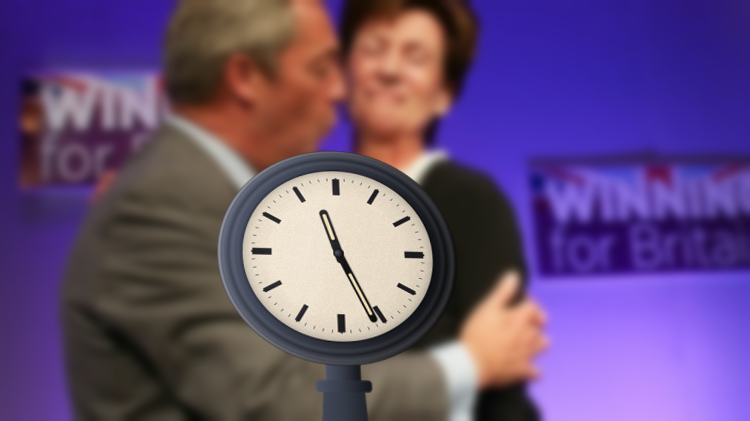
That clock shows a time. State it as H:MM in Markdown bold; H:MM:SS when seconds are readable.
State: **11:26**
